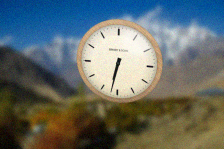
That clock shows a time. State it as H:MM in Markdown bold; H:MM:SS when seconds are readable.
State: **6:32**
